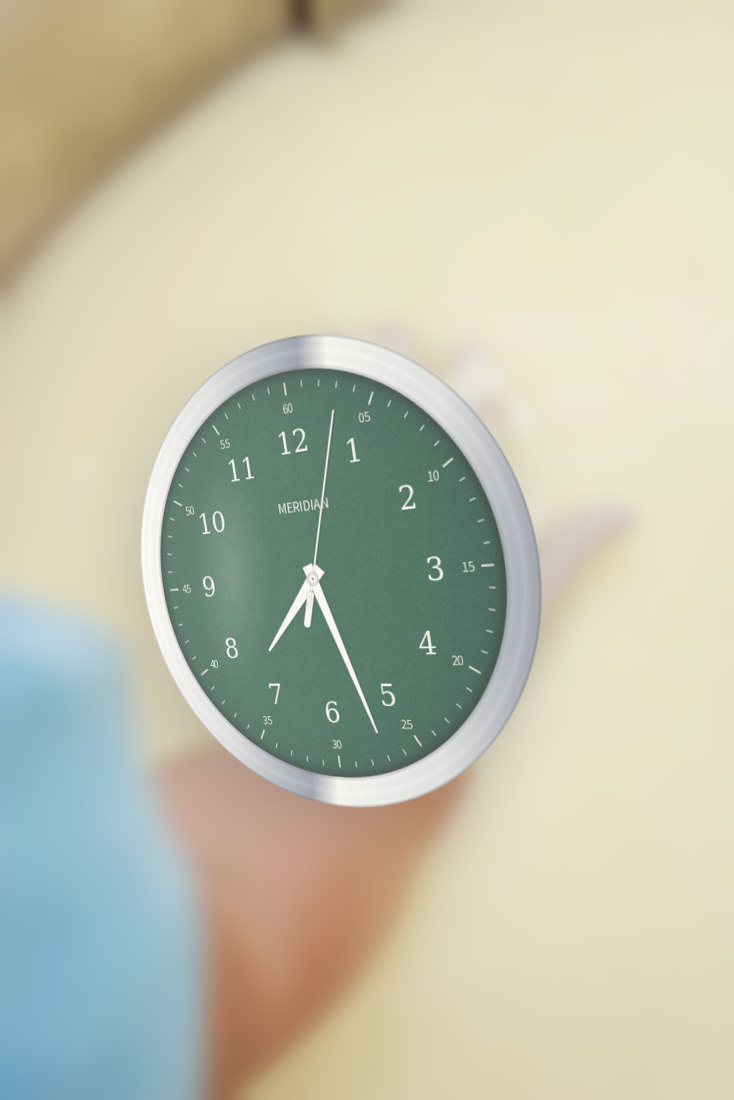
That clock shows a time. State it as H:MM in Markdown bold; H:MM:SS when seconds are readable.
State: **7:27:03**
